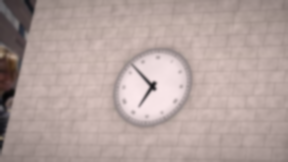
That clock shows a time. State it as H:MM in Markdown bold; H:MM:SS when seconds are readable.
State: **6:52**
